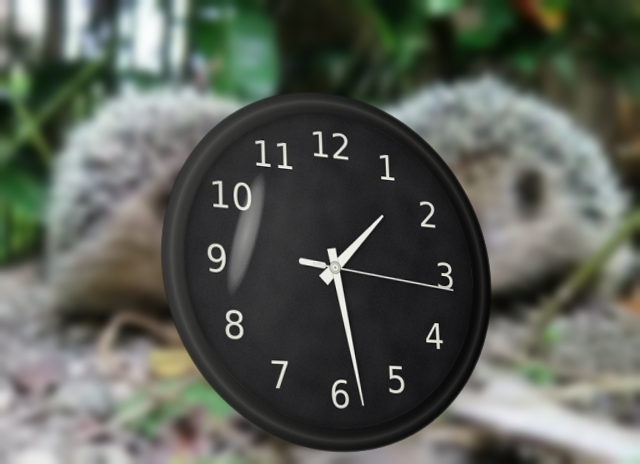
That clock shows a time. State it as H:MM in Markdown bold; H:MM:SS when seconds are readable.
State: **1:28:16**
